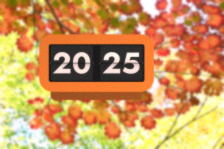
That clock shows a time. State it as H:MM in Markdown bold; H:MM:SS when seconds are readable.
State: **20:25**
